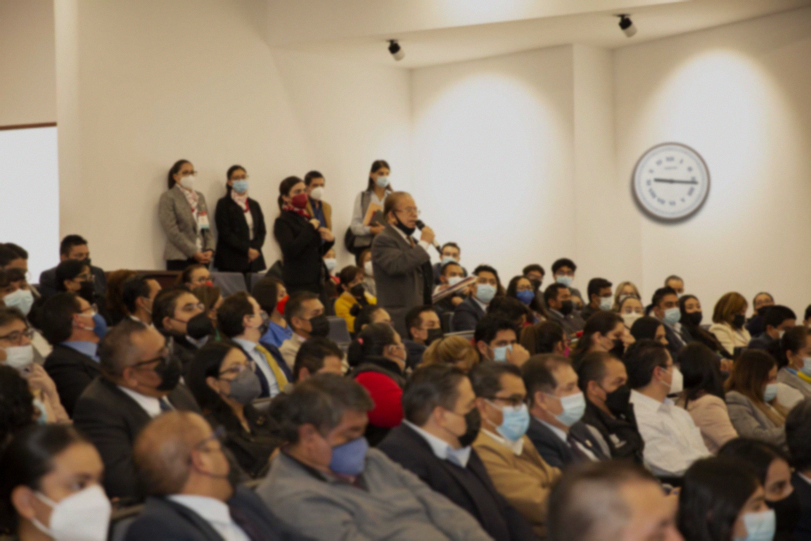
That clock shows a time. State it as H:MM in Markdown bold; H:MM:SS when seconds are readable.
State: **9:16**
